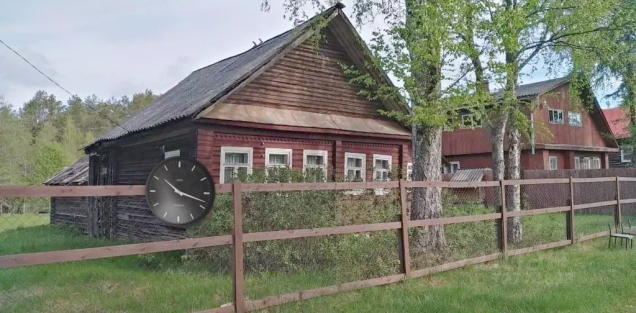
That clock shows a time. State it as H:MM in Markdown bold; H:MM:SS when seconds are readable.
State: **10:18**
